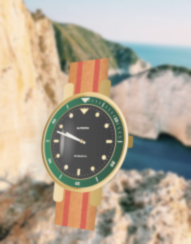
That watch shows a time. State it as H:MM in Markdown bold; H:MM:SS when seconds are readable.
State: **9:48**
